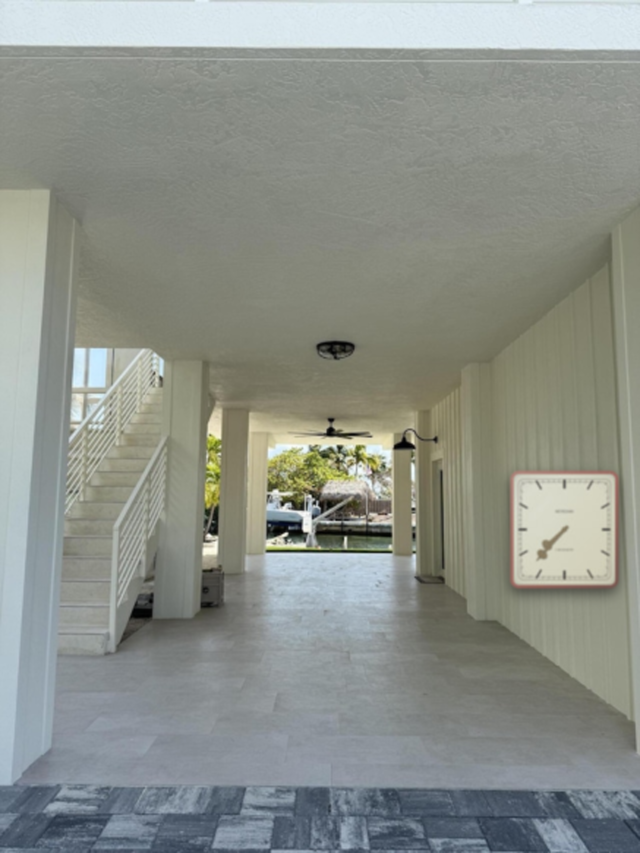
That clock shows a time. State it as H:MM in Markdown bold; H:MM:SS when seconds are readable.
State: **7:37**
